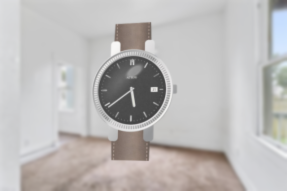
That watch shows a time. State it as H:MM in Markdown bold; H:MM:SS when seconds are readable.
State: **5:39**
